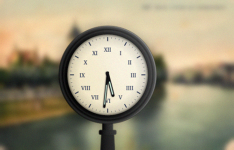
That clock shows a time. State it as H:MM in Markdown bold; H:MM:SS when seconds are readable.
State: **5:31**
